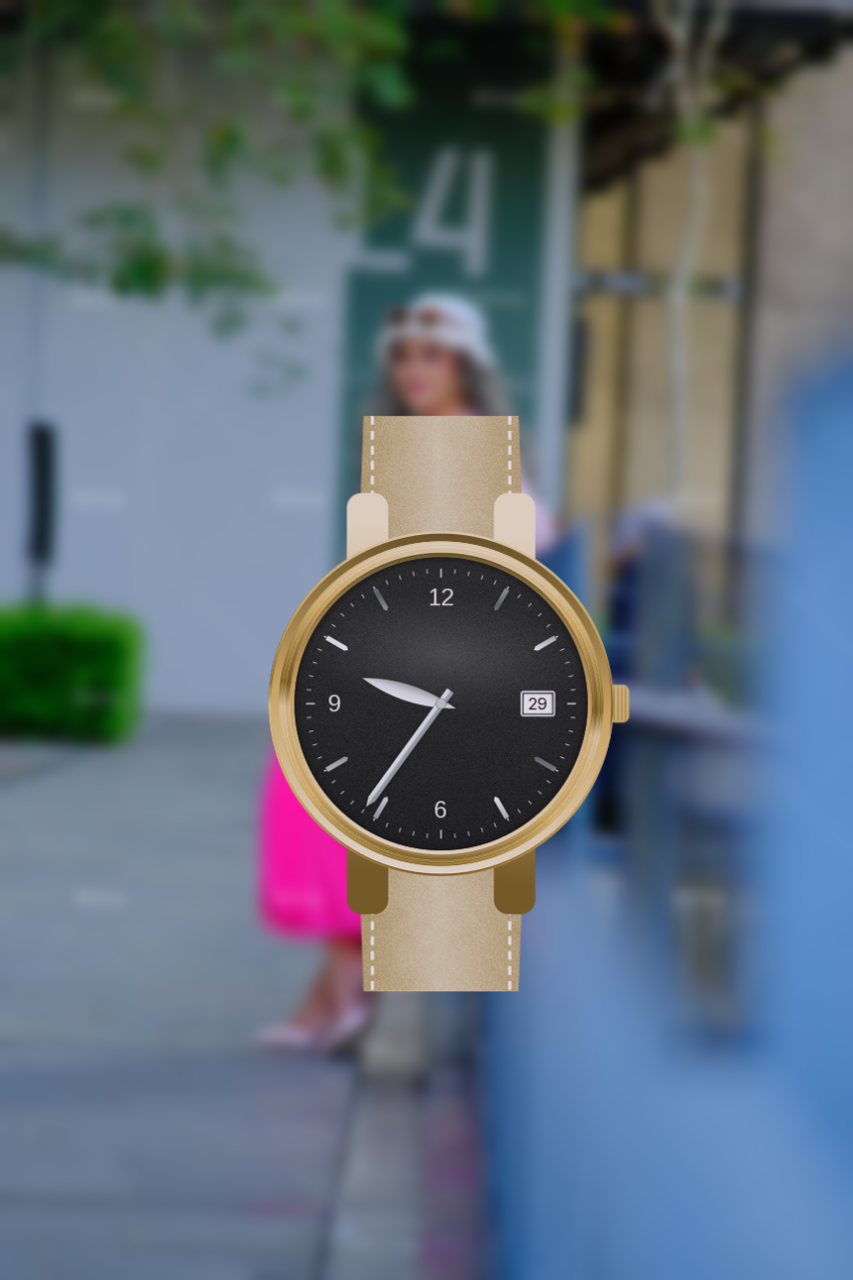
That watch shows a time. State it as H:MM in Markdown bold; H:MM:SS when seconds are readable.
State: **9:36**
